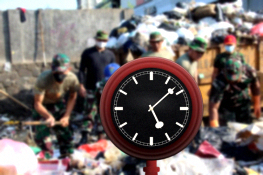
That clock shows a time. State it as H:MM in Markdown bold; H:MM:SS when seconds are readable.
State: **5:08**
